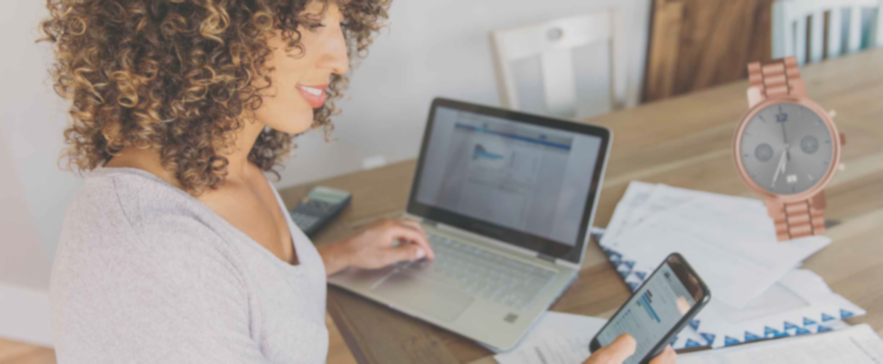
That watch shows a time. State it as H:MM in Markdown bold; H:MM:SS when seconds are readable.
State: **6:35**
